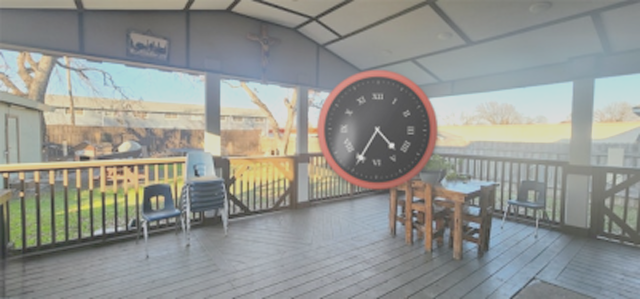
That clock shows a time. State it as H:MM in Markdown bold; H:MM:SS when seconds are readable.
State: **4:35**
